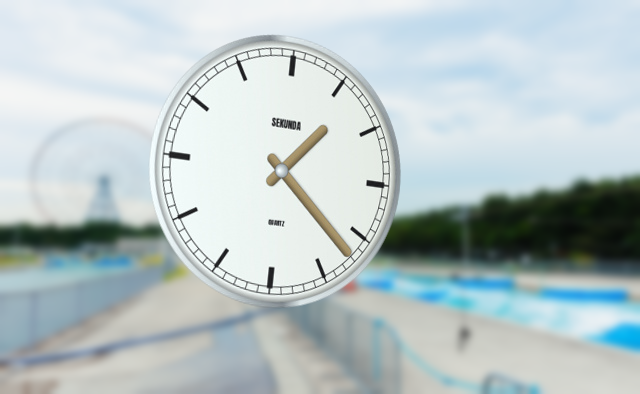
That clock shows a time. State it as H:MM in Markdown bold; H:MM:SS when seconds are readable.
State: **1:22**
